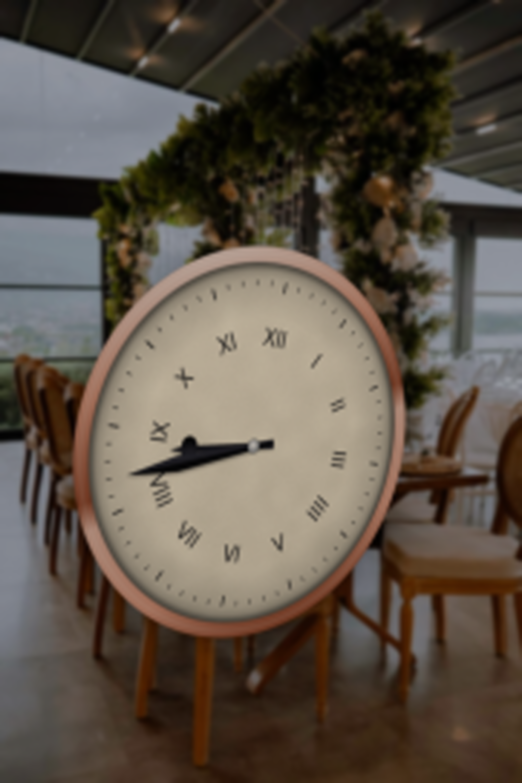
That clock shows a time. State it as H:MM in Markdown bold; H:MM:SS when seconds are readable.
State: **8:42**
